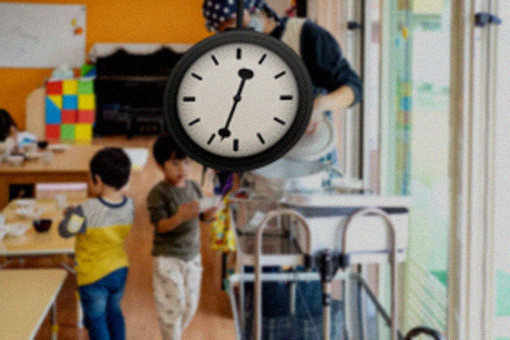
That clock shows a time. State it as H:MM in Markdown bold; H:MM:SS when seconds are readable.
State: **12:33**
